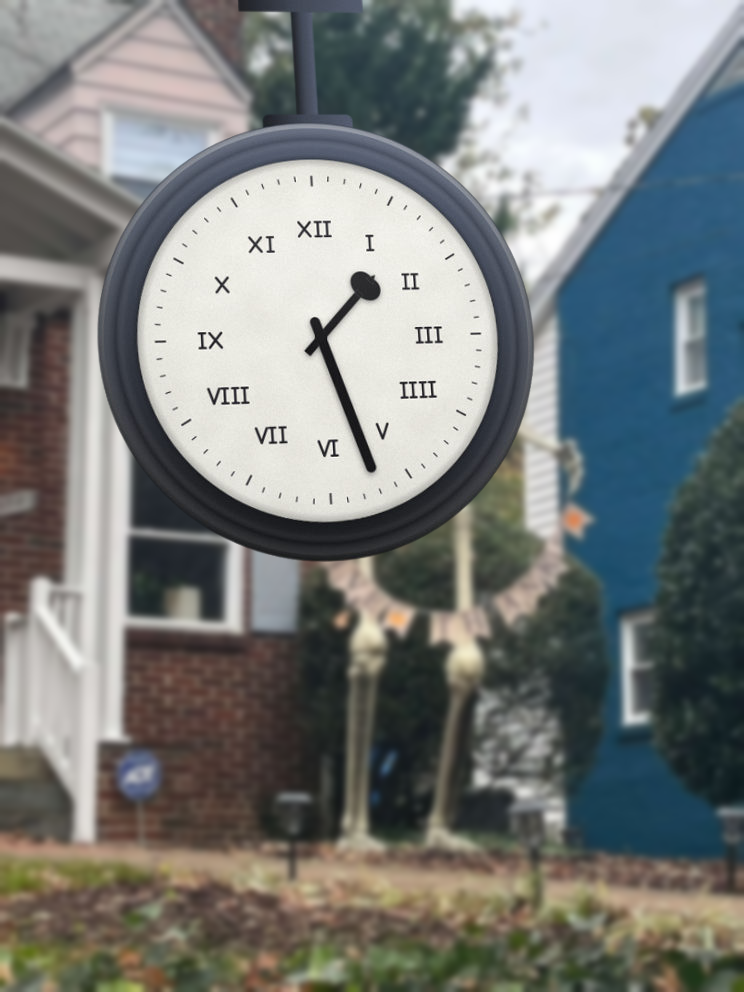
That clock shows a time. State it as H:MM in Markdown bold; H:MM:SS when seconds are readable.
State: **1:27**
